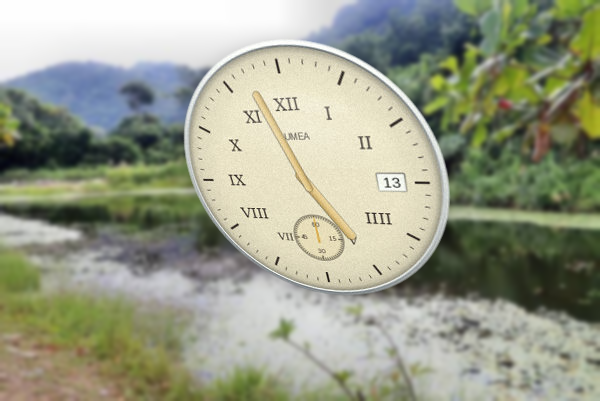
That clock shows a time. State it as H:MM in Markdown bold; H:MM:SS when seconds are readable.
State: **4:57**
